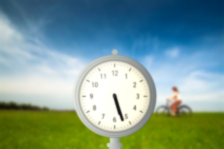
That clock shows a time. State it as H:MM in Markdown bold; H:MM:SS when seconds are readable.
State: **5:27**
